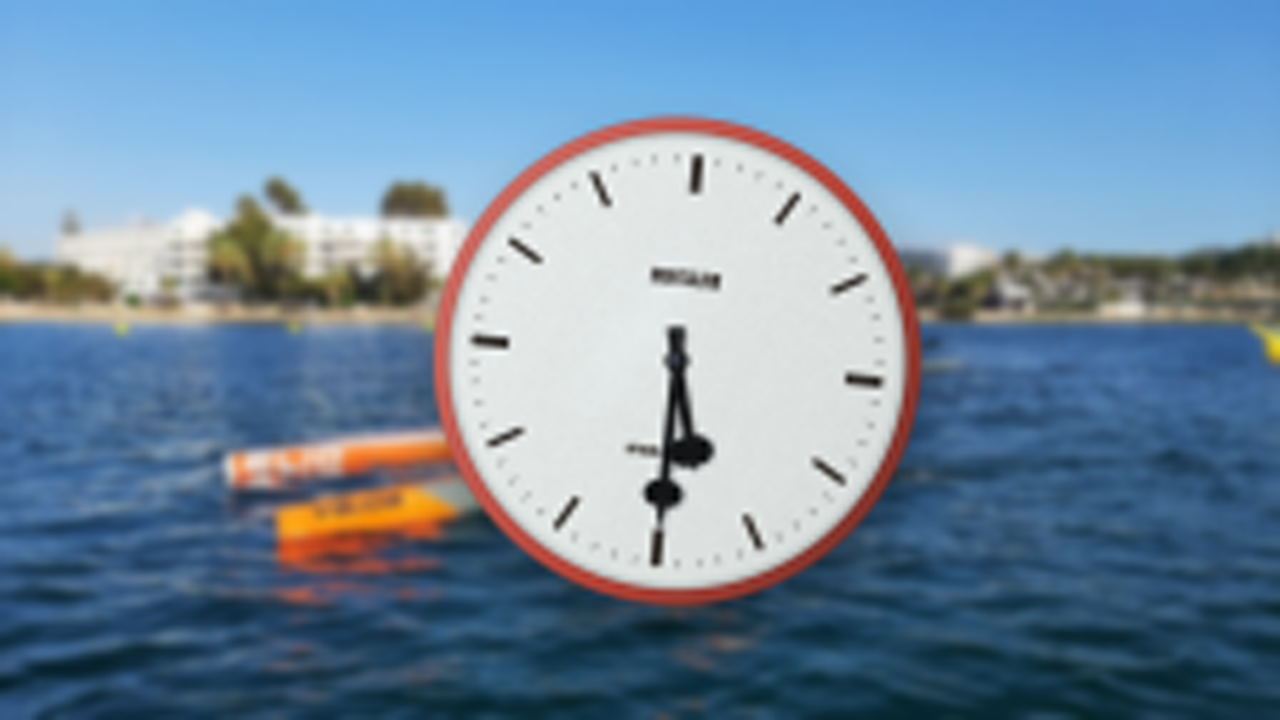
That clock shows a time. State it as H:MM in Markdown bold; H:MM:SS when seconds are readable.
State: **5:30**
